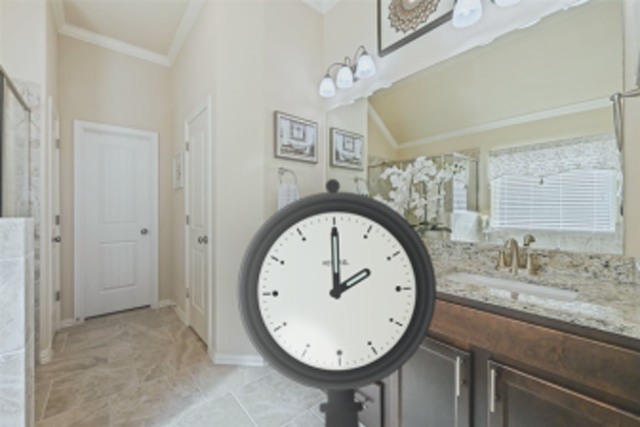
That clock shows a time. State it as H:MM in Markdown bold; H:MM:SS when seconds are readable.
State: **2:00**
